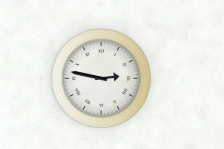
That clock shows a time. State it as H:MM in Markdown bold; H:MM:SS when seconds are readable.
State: **2:47**
